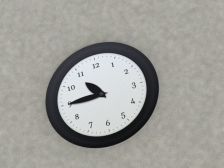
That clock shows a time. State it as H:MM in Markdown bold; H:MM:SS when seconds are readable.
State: **10:45**
